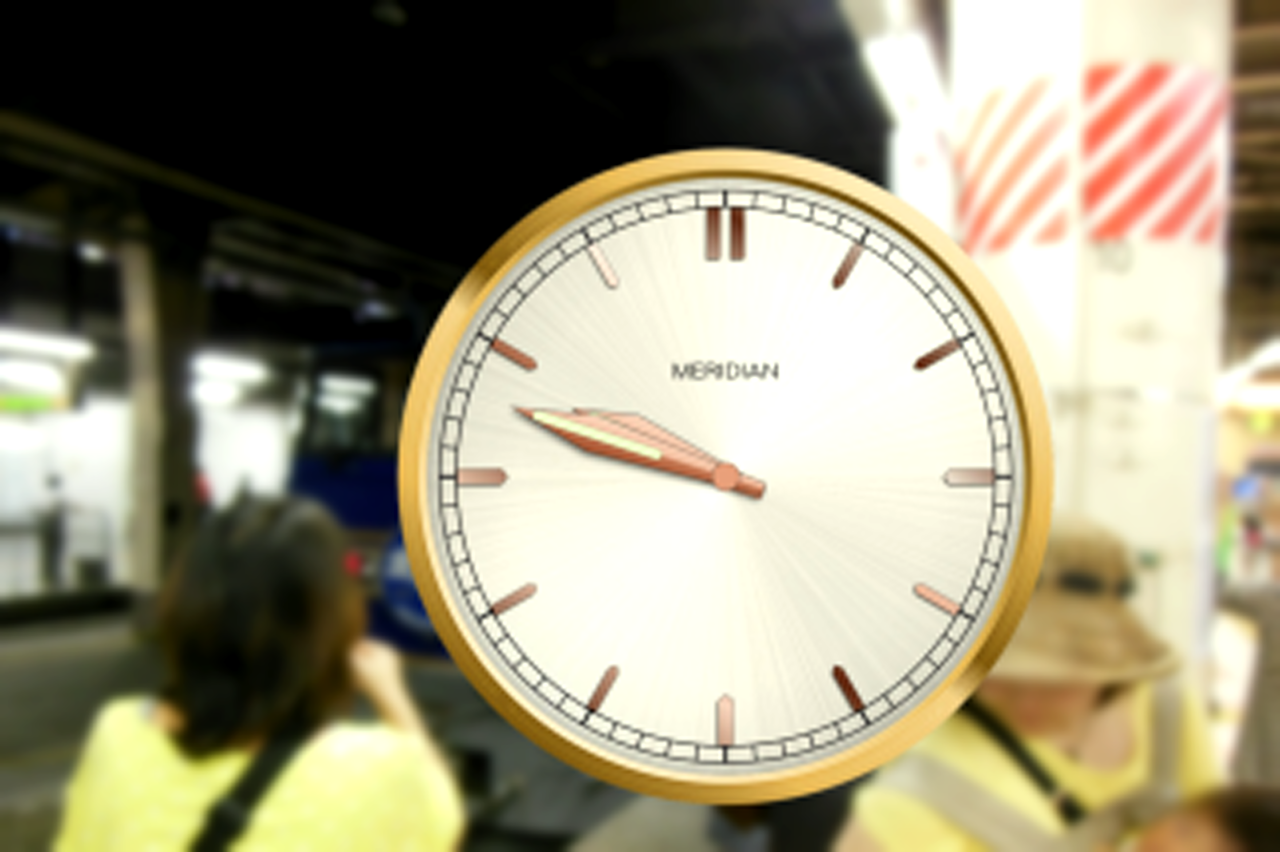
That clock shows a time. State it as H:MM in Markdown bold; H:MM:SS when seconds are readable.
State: **9:48**
